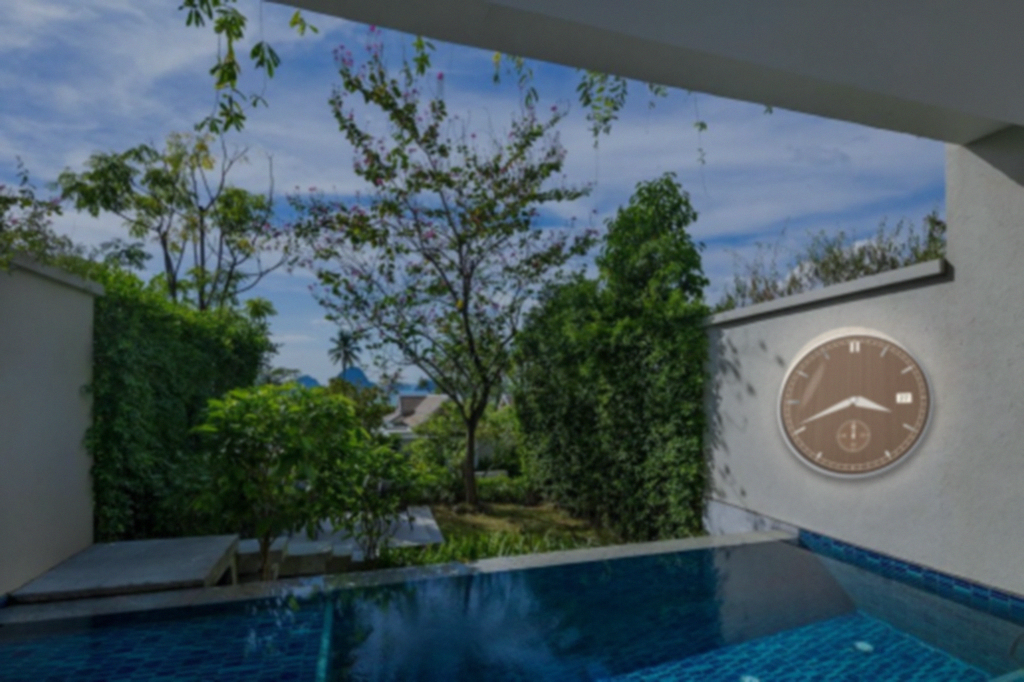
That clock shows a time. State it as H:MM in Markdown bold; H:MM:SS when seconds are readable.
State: **3:41**
